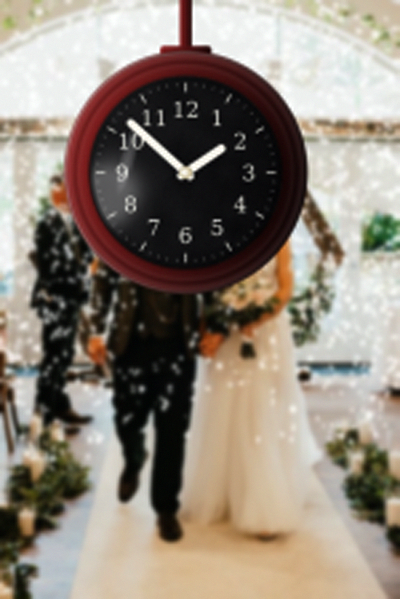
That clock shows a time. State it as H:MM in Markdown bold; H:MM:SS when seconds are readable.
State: **1:52**
